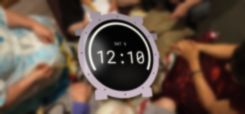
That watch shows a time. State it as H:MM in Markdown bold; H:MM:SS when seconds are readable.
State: **12:10**
